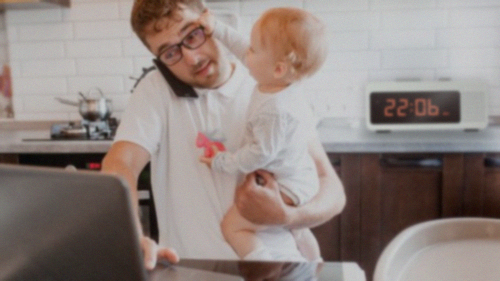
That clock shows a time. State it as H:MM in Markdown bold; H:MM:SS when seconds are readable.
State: **22:06**
